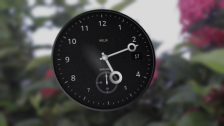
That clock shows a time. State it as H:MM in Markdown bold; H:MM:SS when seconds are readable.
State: **5:12**
